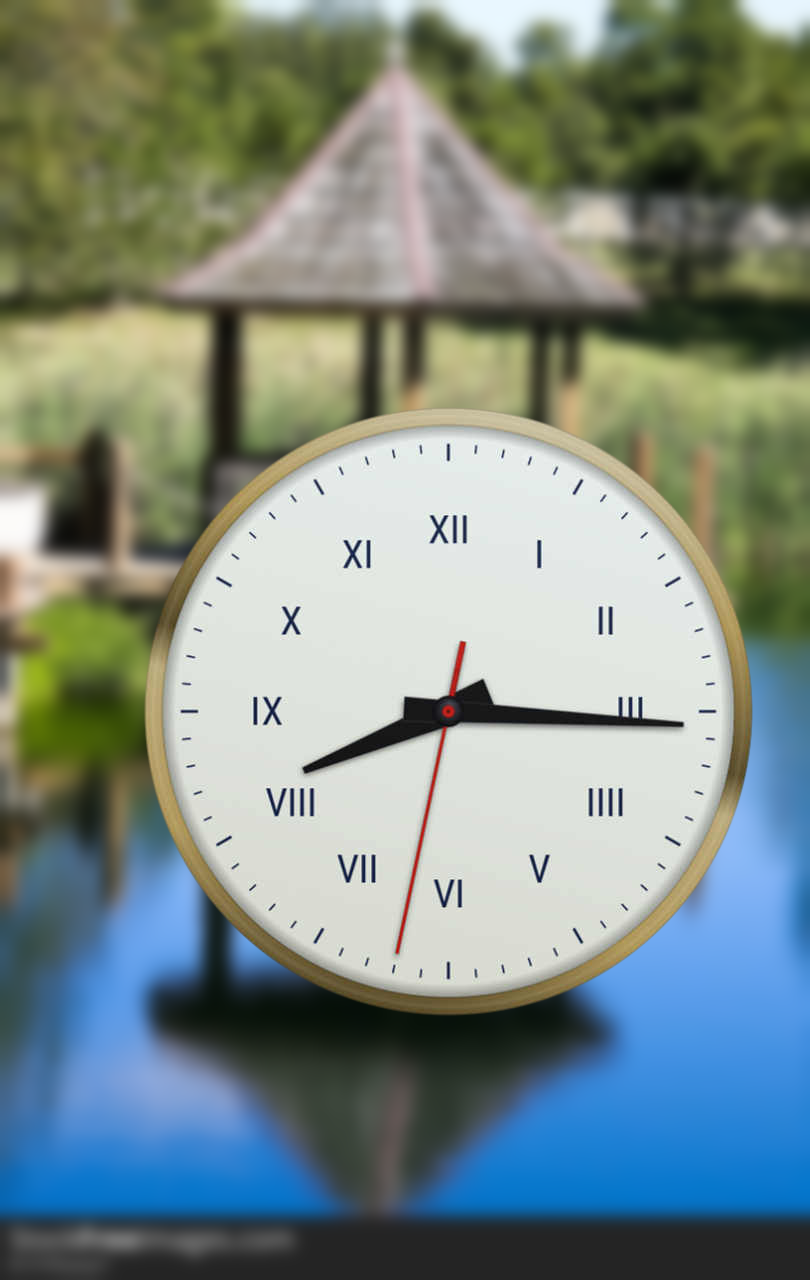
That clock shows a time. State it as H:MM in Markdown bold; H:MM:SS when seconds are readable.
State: **8:15:32**
